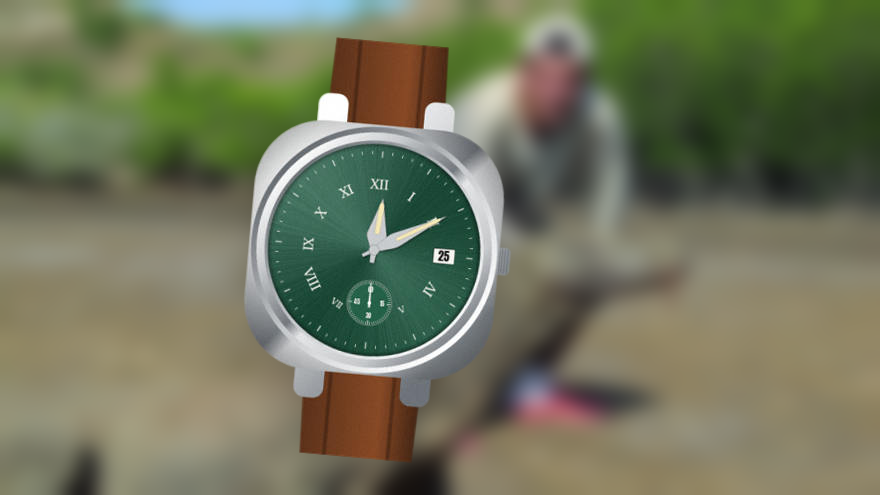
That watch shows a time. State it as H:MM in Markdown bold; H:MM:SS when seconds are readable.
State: **12:10**
